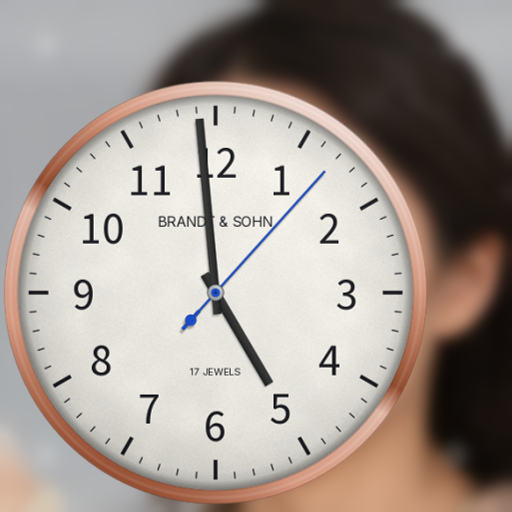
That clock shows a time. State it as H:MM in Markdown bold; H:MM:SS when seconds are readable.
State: **4:59:07**
